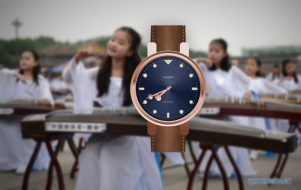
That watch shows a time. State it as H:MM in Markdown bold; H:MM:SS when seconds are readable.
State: **7:41**
